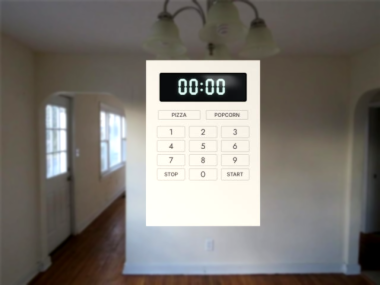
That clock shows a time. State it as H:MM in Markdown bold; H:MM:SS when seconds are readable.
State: **0:00**
